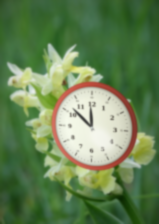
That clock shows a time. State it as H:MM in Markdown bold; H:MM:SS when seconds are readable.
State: **11:52**
